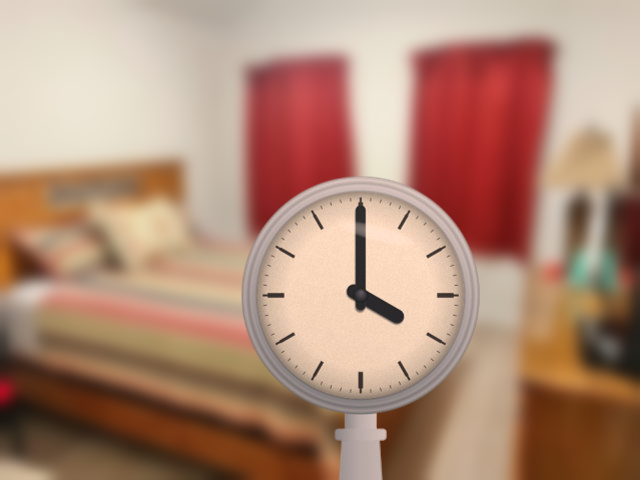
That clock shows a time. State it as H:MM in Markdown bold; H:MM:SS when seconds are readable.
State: **4:00**
